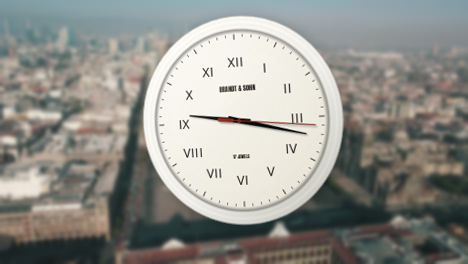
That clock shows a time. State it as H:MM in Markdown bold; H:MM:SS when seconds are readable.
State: **9:17:16**
